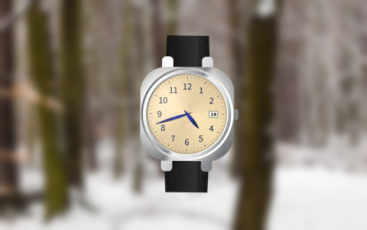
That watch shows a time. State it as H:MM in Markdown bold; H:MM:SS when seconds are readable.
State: **4:42**
